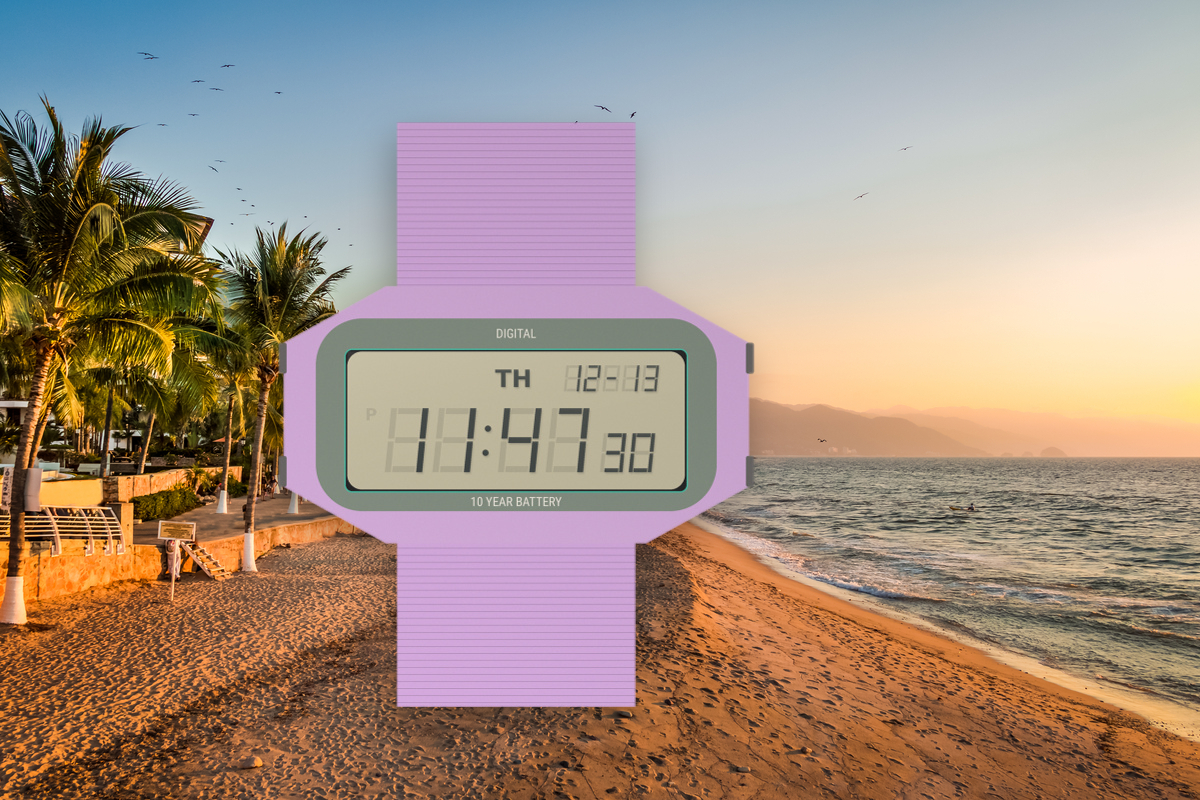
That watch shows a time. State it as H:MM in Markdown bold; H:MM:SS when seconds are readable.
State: **11:47:30**
